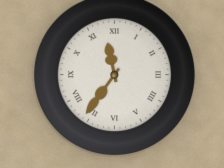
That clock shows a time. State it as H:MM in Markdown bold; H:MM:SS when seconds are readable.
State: **11:36**
